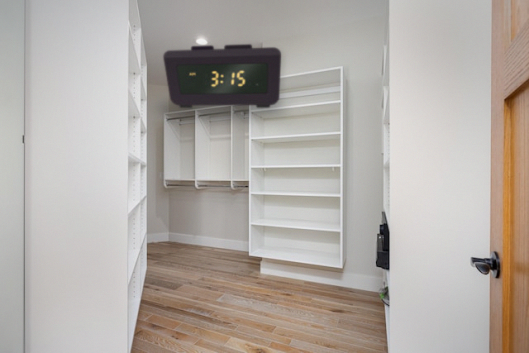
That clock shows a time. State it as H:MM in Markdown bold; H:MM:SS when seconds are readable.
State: **3:15**
